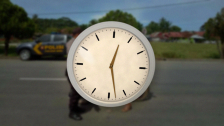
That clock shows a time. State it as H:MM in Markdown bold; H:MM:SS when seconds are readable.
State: **12:28**
